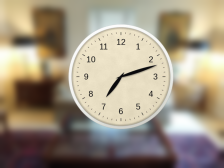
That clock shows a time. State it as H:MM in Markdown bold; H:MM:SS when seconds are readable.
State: **7:12**
